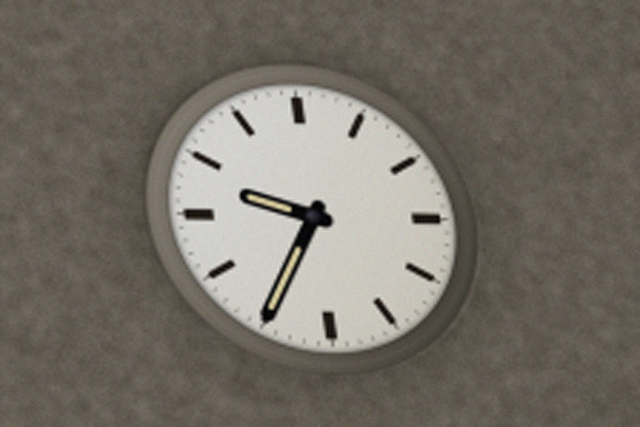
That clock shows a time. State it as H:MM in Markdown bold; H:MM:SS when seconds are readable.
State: **9:35**
